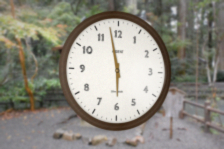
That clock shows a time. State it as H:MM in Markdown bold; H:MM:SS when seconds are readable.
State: **5:58**
